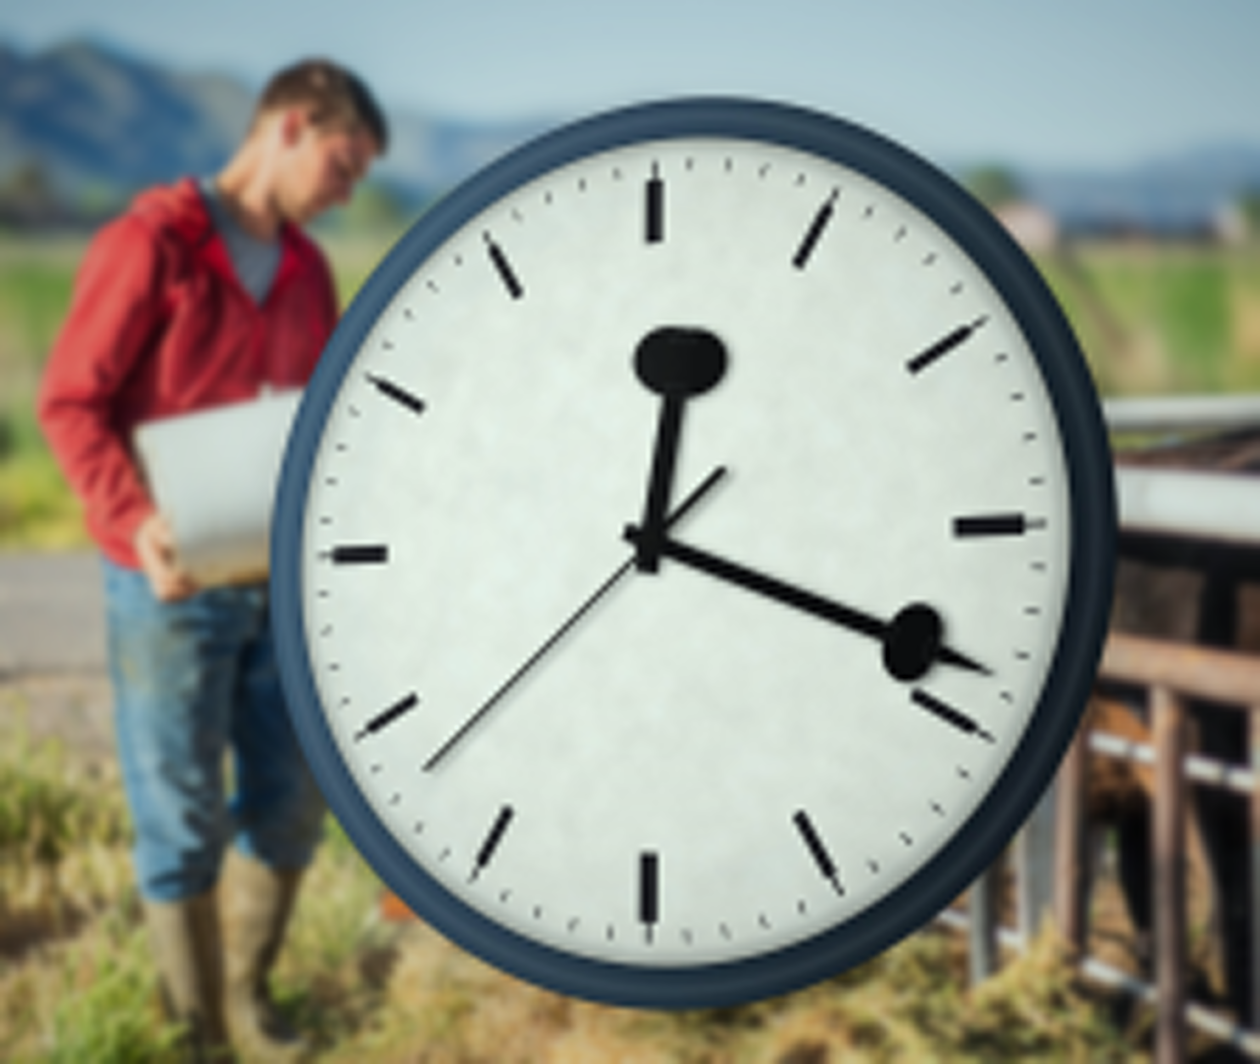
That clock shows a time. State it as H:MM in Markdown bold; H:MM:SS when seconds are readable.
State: **12:18:38**
